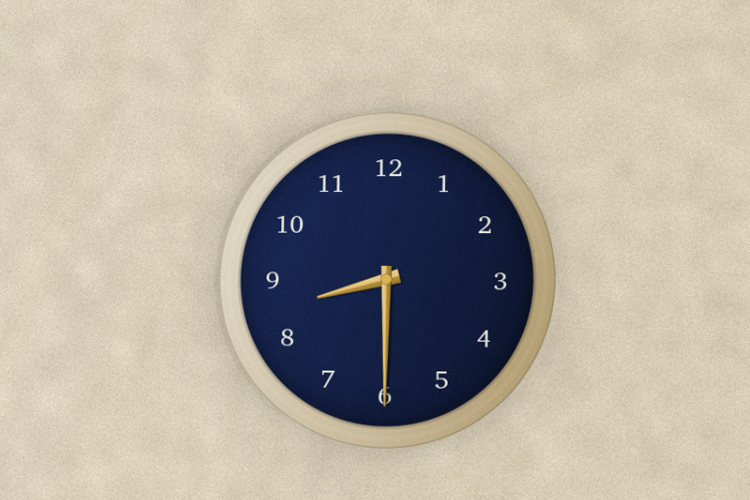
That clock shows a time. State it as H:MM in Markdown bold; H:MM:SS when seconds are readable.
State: **8:30**
